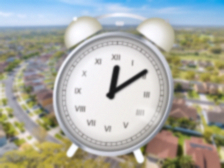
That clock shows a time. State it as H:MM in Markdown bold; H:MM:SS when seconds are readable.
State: **12:09**
